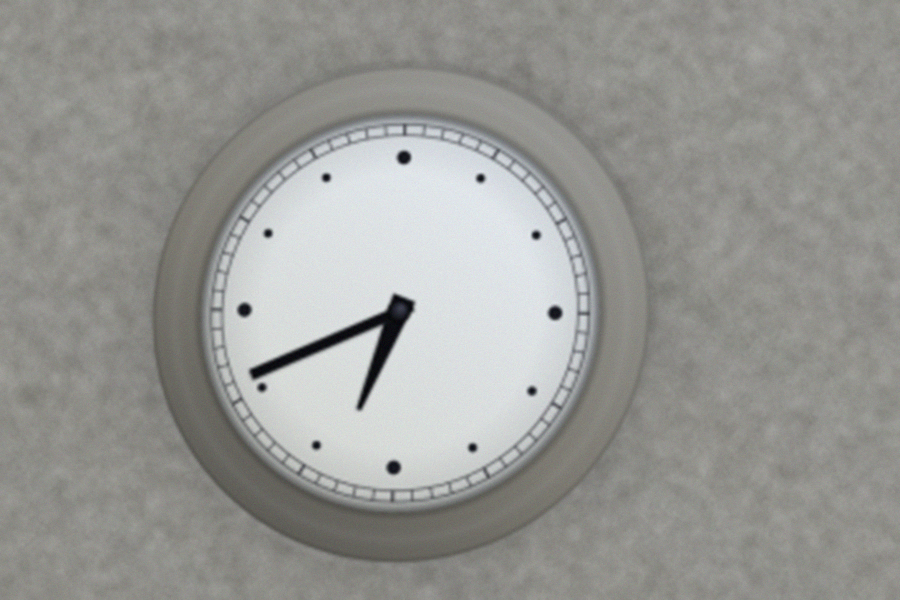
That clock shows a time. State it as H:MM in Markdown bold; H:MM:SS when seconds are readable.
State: **6:41**
